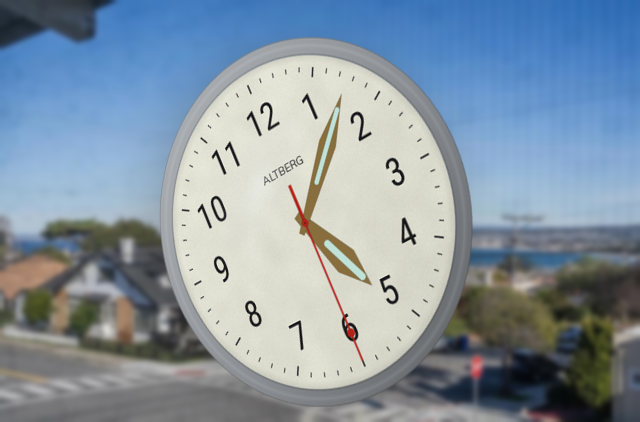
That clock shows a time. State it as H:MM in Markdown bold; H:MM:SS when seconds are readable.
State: **5:07:30**
